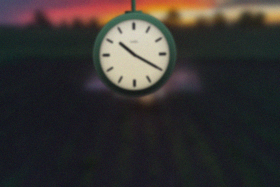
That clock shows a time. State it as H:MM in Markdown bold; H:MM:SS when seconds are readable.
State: **10:20**
